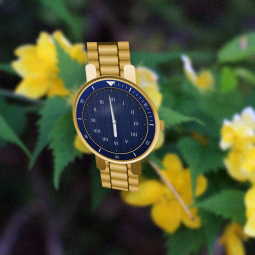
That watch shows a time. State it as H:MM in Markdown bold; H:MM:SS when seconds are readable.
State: **5:59**
